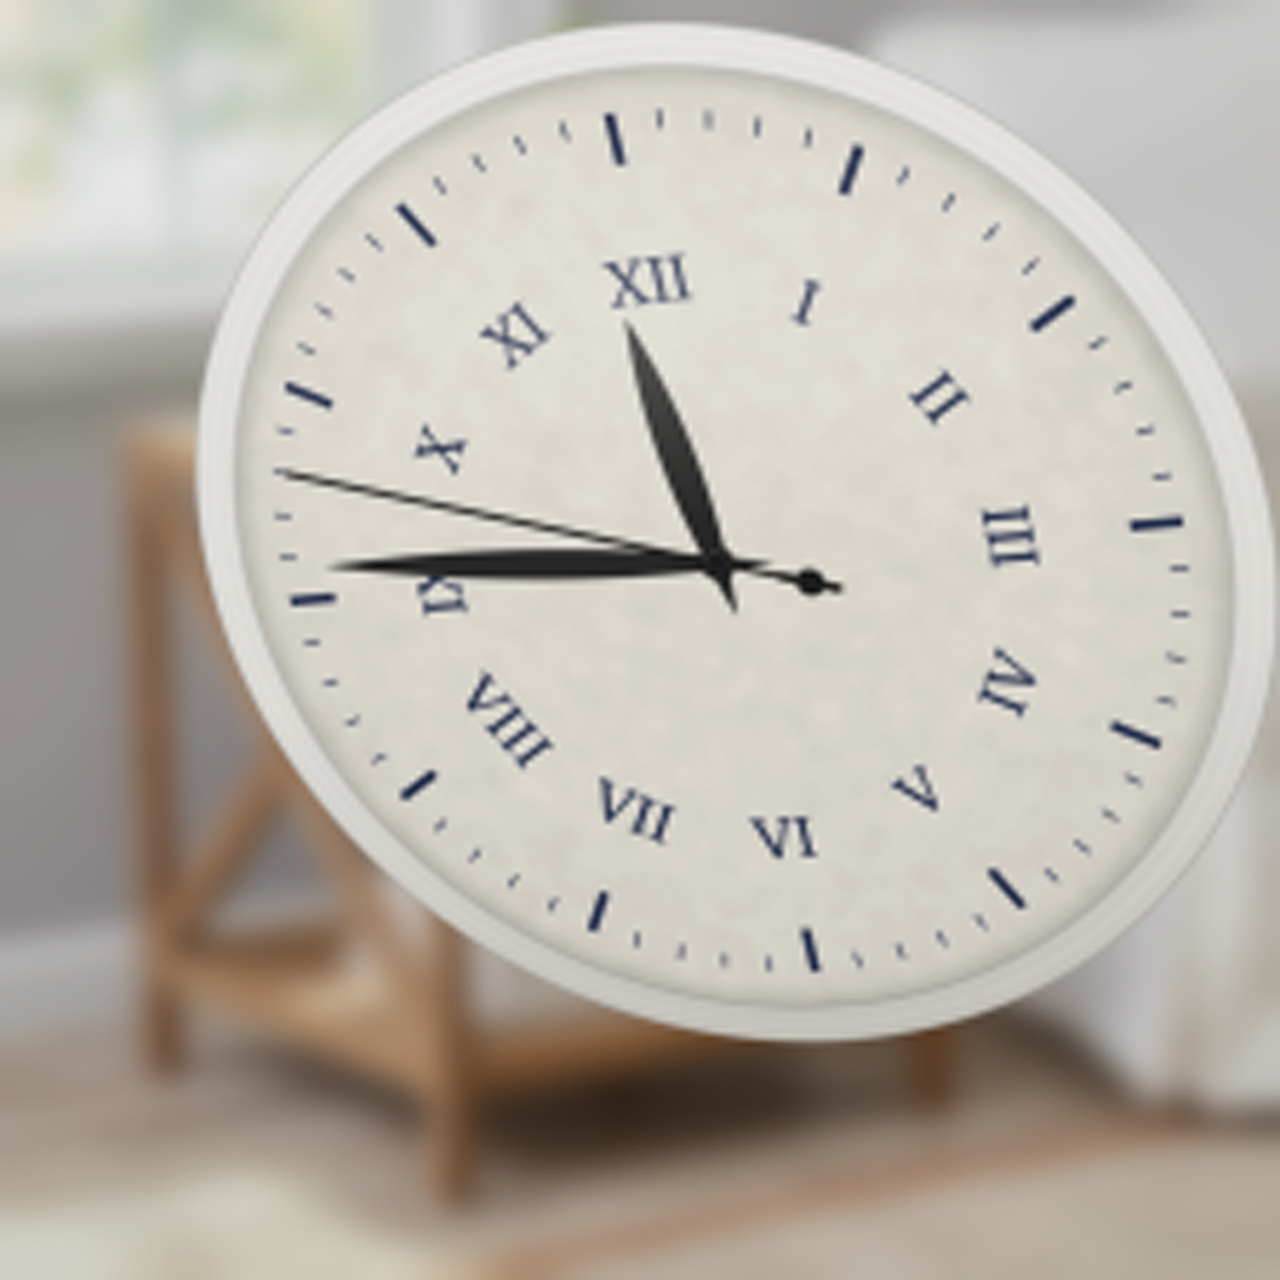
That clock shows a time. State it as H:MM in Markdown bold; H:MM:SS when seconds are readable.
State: **11:45:48**
